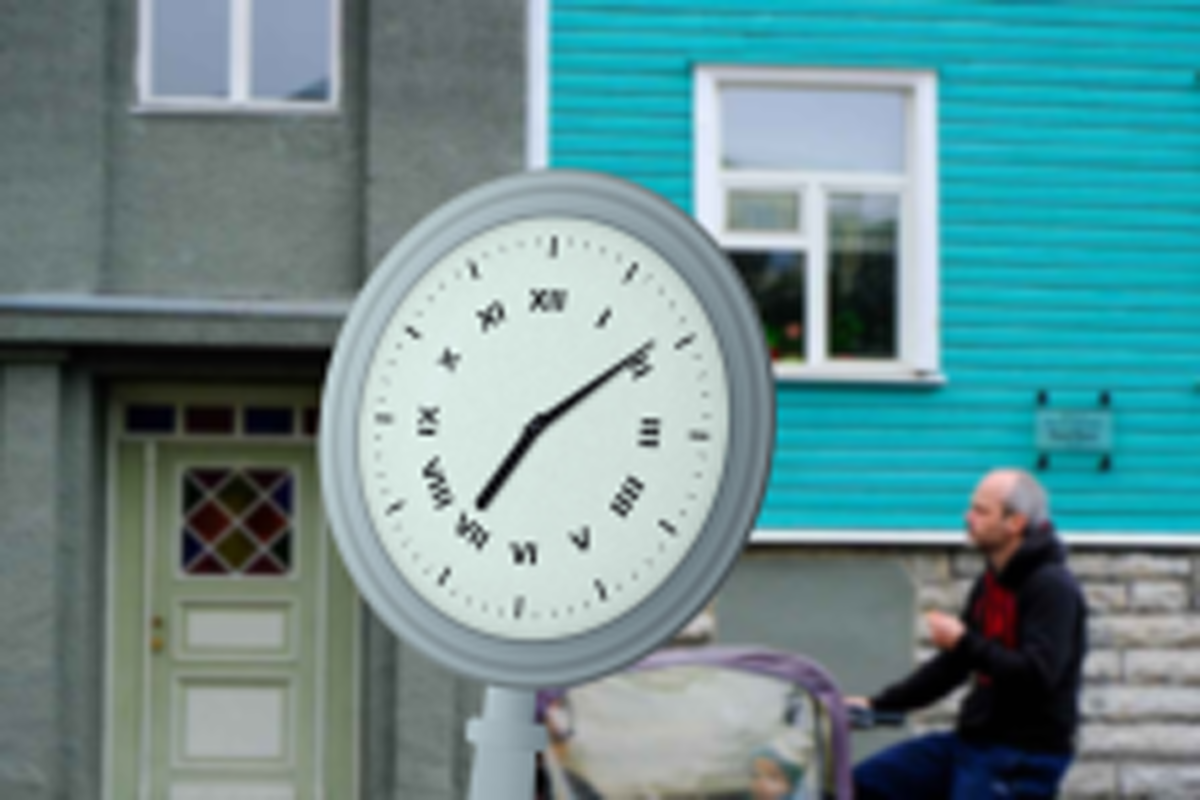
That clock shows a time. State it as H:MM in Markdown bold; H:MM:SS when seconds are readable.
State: **7:09**
